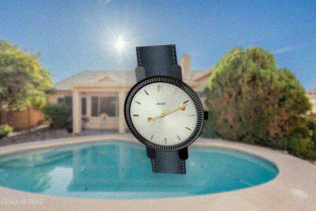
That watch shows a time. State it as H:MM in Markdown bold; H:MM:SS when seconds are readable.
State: **8:11**
